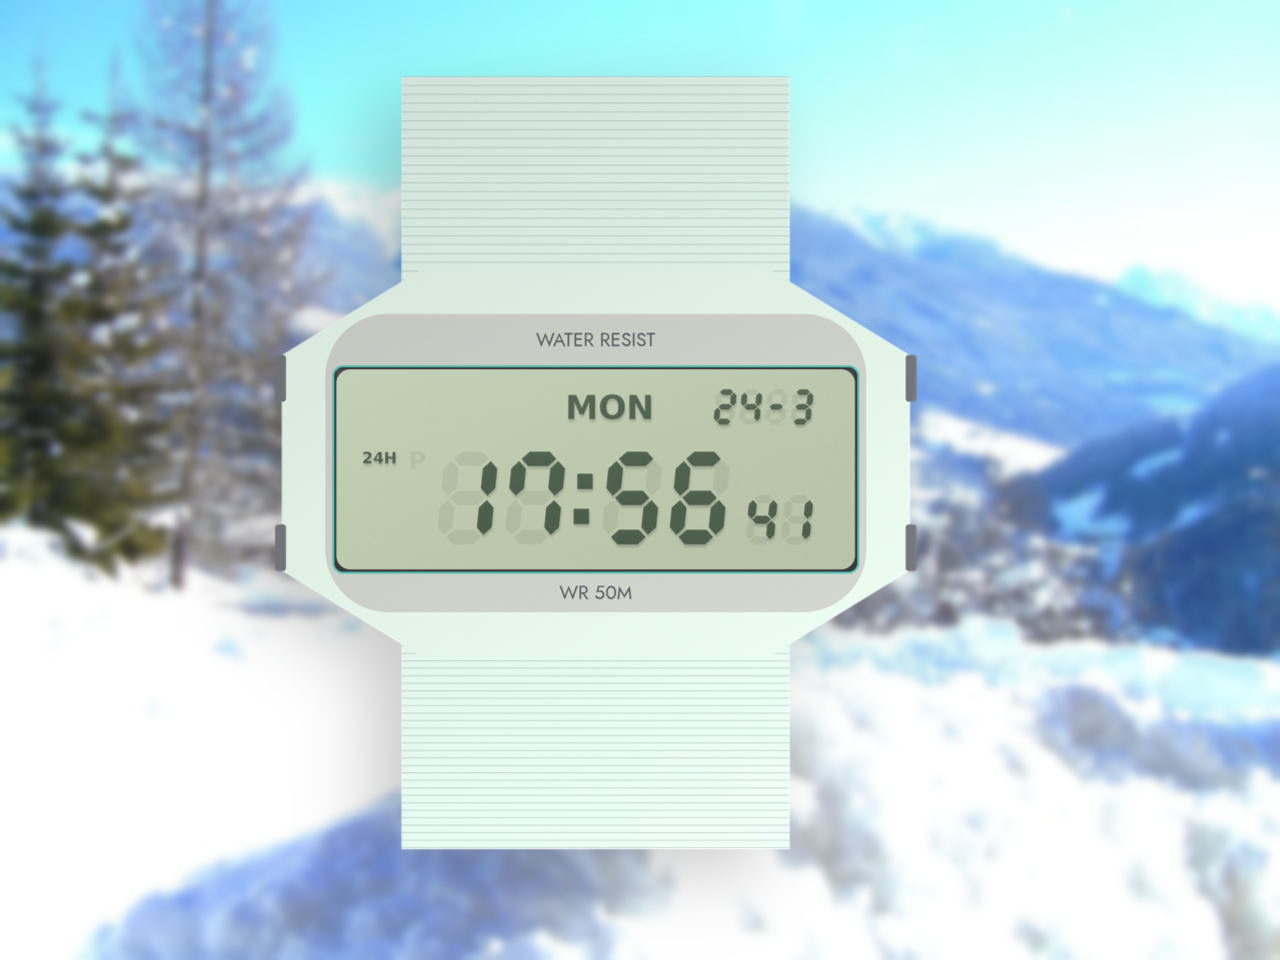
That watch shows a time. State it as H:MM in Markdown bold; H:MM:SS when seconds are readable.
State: **17:56:41**
